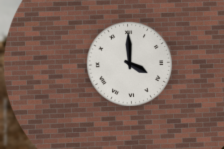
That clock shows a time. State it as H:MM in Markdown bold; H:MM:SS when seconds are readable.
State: **4:00**
